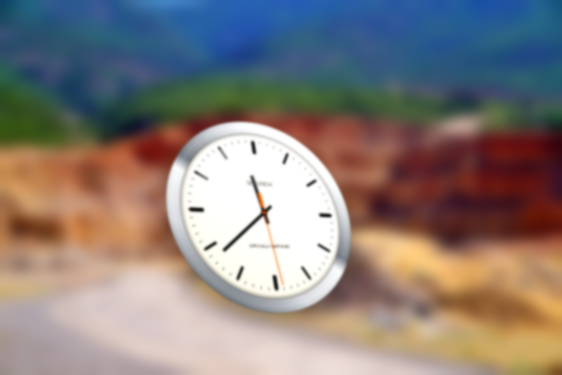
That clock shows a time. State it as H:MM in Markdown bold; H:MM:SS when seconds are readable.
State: **11:38:29**
